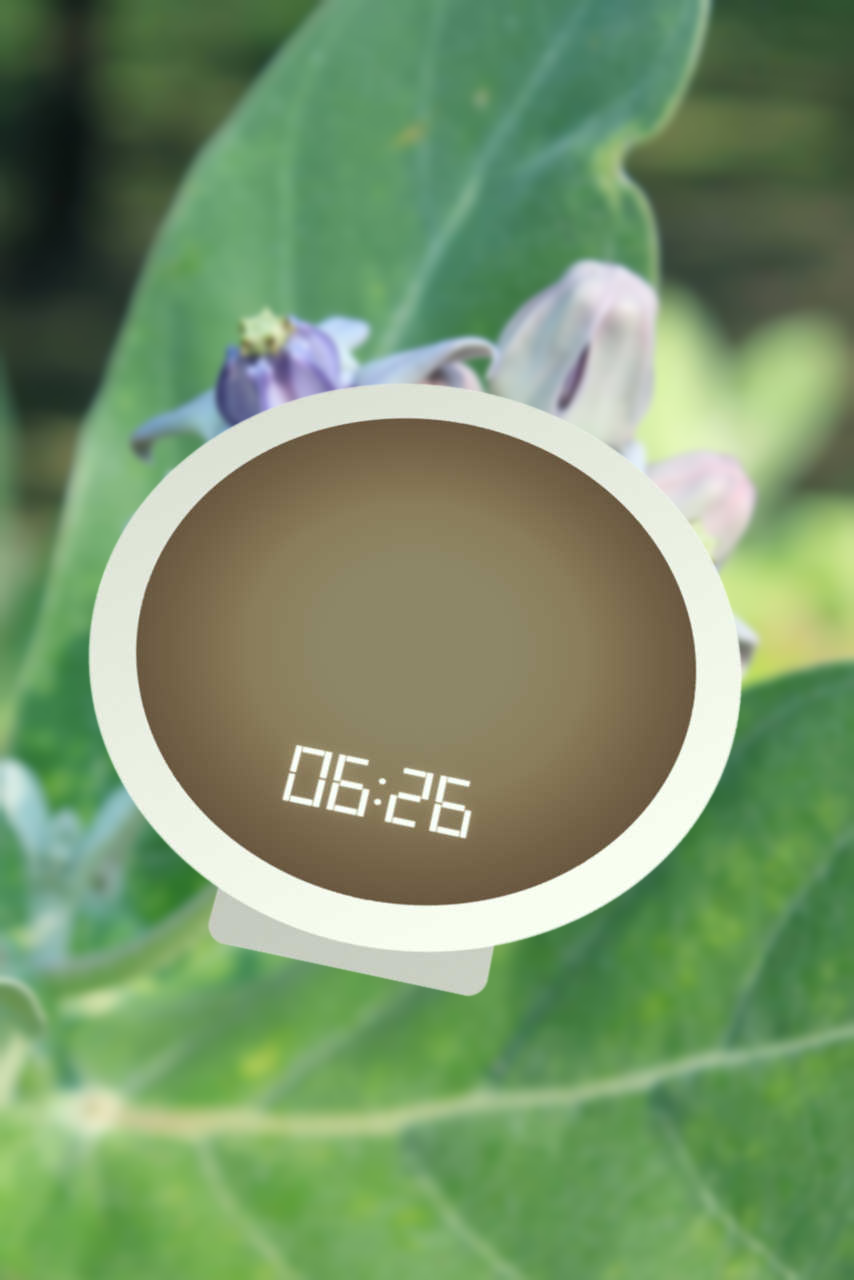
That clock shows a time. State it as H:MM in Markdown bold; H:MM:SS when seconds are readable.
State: **6:26**
